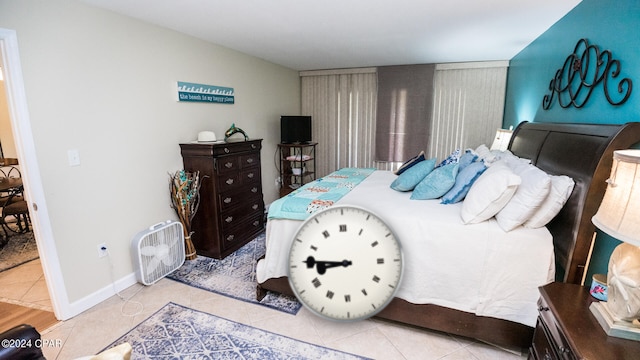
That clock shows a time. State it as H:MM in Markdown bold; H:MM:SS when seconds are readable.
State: **8:46**
